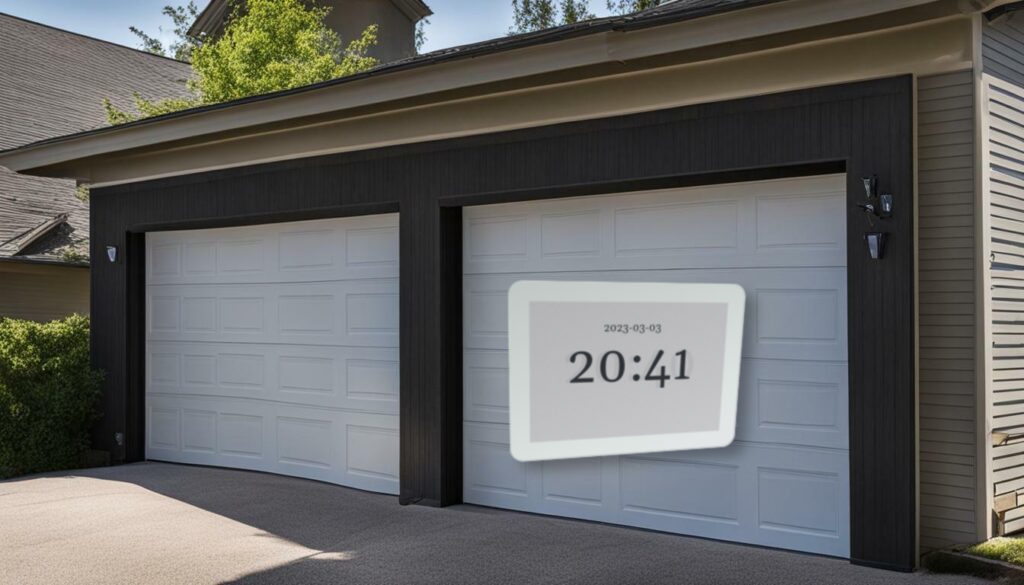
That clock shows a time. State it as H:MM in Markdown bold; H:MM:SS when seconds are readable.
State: **20:41**
